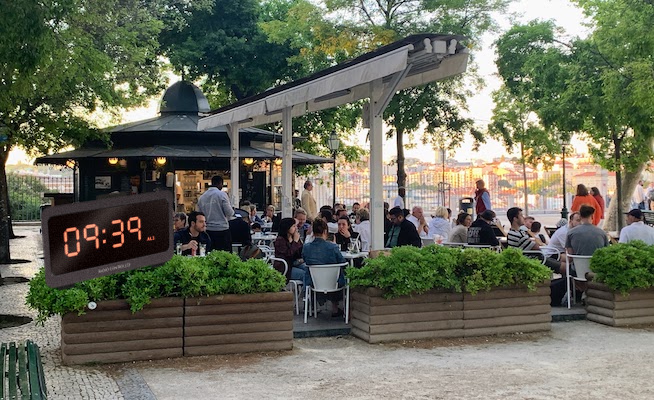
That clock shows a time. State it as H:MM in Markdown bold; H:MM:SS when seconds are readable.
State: **9:39**
